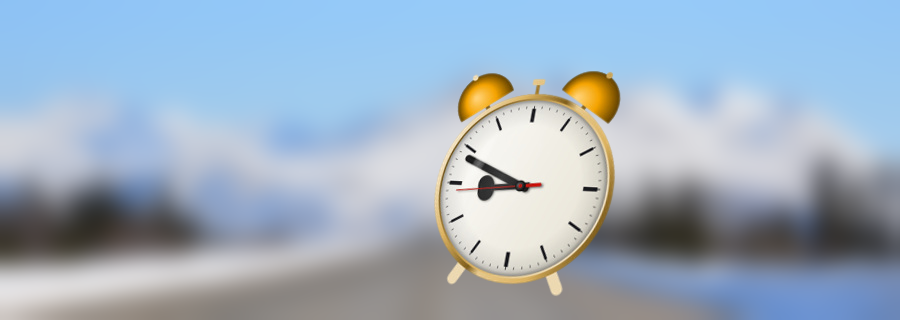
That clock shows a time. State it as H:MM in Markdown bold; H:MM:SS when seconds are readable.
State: **8:48:44**
